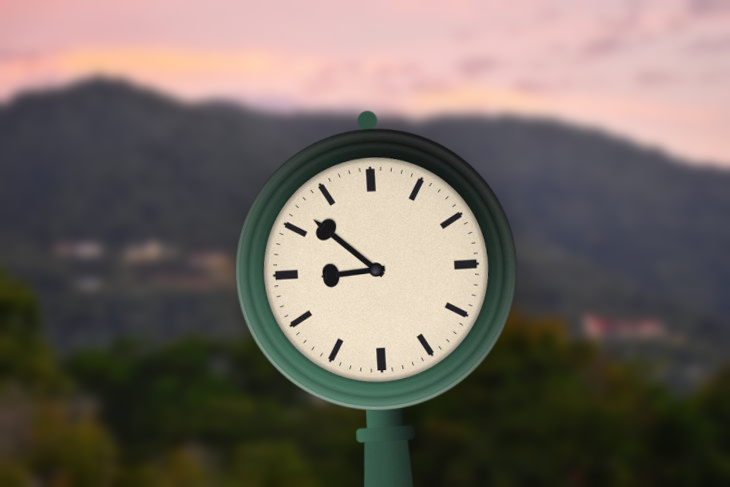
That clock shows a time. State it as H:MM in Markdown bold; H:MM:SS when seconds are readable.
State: **8:52**
